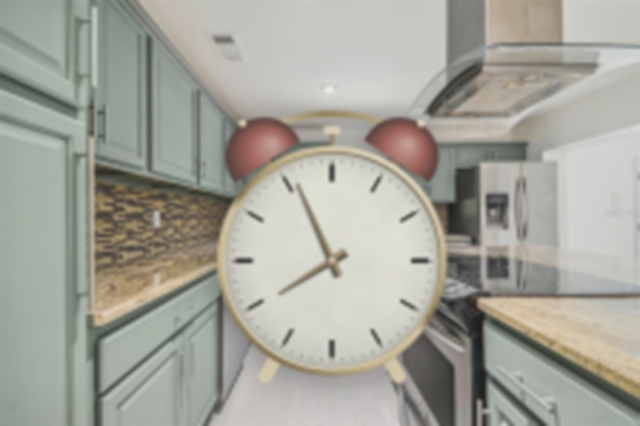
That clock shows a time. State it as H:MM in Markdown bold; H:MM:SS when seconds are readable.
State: **7:56**
